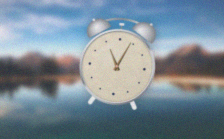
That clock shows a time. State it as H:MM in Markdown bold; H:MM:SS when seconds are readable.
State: **11:04**
